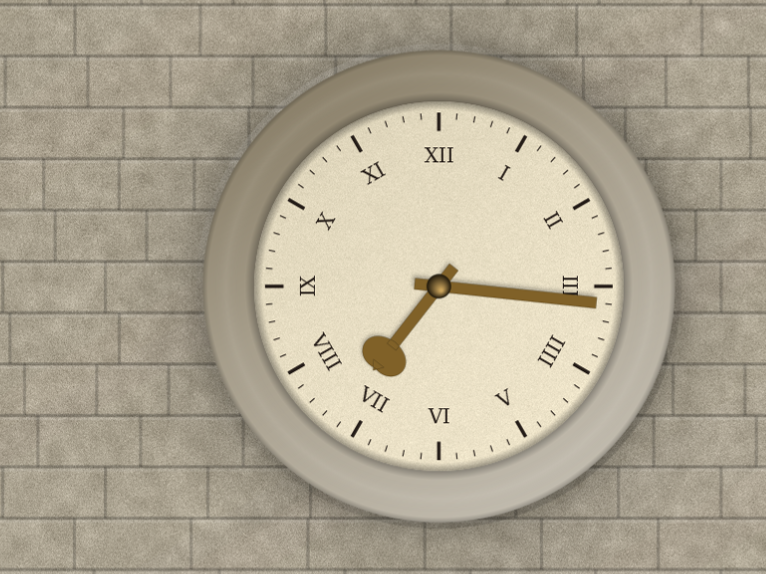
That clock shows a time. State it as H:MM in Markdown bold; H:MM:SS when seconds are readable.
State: **7:16**
